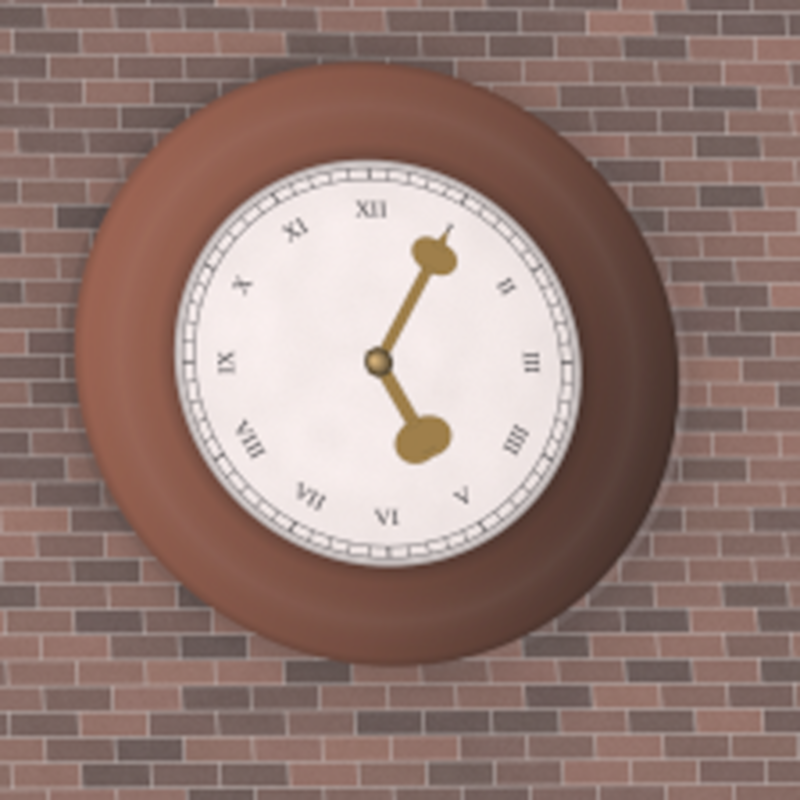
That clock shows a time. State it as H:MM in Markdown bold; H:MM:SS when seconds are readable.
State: **5:05**
